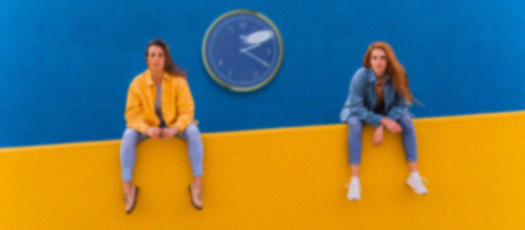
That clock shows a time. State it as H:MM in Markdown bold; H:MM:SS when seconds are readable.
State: **2:20**
